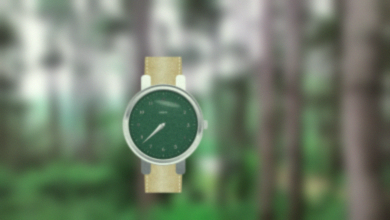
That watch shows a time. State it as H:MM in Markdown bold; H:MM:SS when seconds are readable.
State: **7:38**
